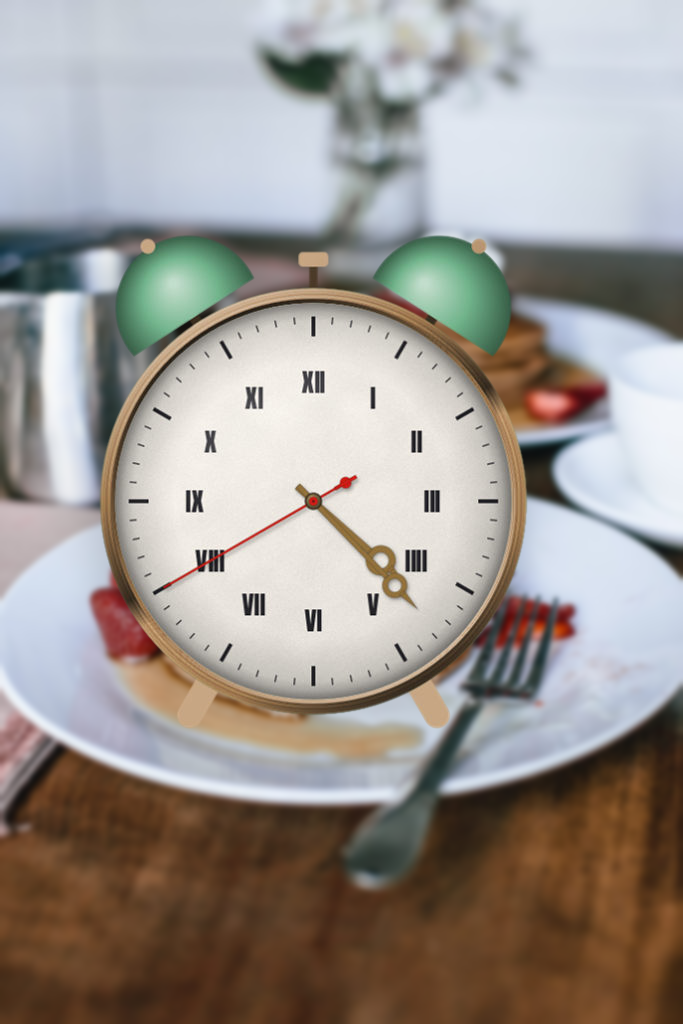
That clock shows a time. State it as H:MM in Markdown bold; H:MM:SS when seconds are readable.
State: **4:22:40**
